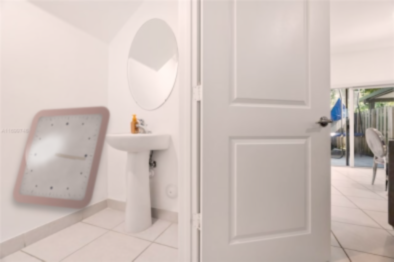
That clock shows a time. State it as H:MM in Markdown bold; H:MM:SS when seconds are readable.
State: **3:16**
